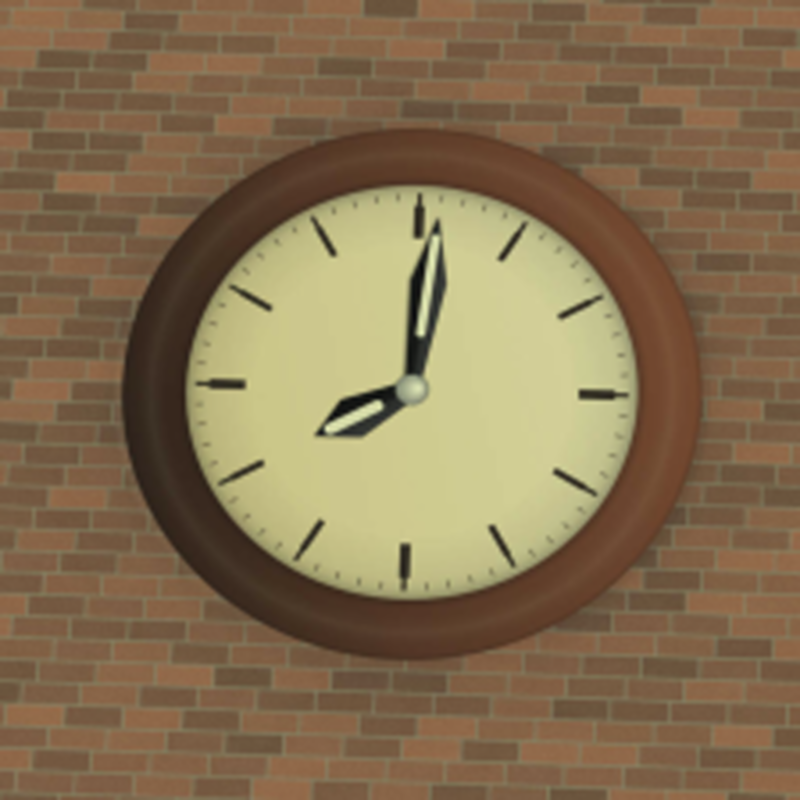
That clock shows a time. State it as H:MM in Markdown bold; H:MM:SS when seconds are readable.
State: **8:01**
